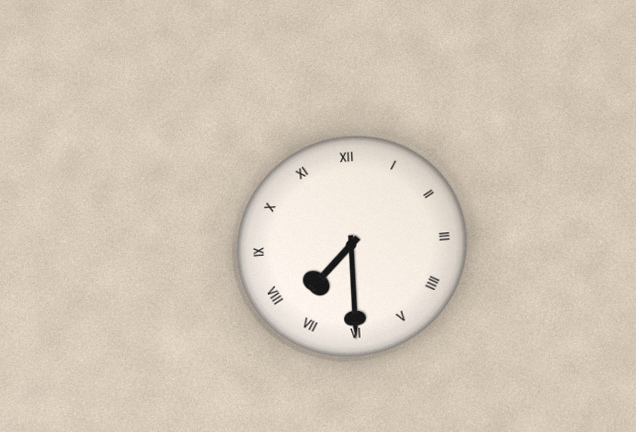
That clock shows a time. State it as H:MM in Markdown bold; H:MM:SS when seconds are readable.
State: **7:30**
